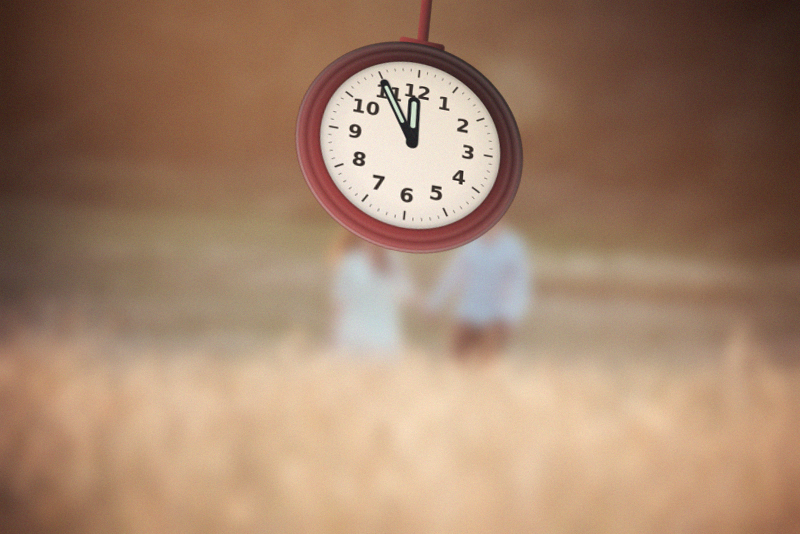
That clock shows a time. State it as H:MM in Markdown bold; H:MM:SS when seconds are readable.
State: **11:55**
